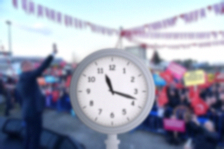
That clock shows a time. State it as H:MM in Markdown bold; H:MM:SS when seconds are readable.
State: **11:18**
